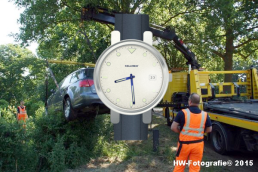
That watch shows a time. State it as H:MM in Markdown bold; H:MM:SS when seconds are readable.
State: **8:29**
